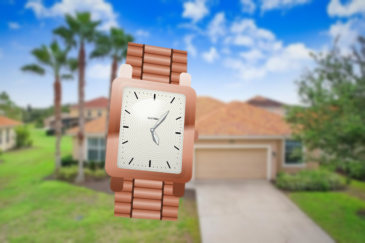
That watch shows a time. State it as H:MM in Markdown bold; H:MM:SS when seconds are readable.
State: **5:06**
